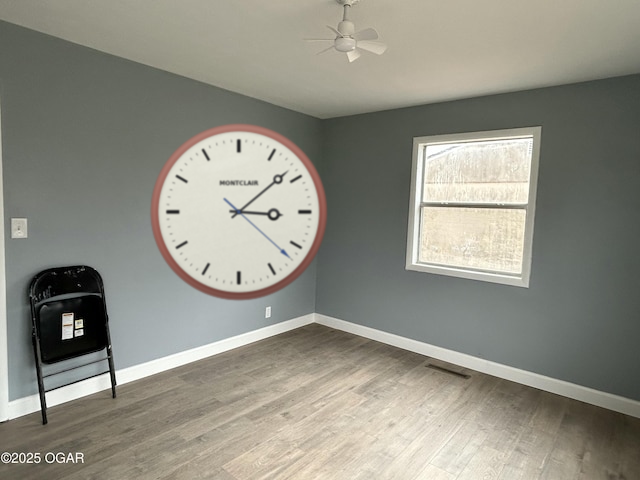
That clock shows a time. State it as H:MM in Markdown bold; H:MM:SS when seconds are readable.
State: **3:08:22**
